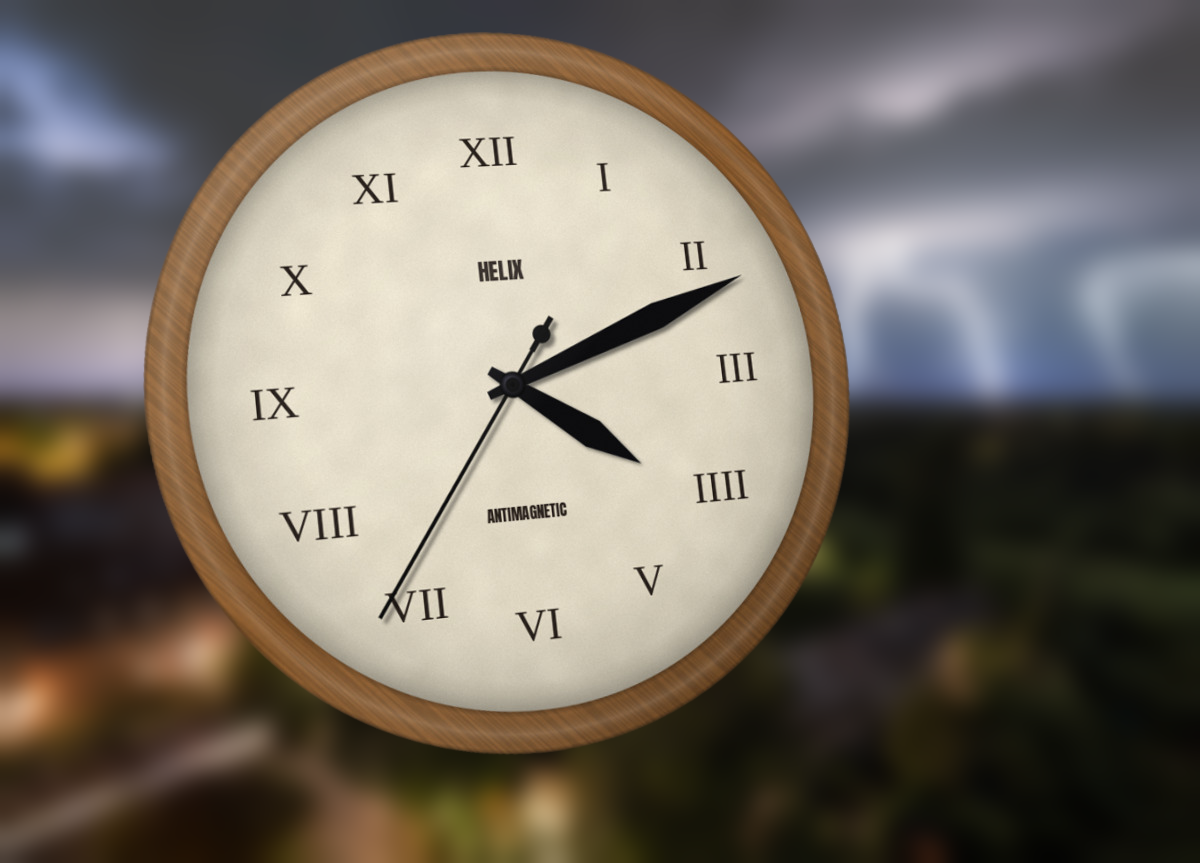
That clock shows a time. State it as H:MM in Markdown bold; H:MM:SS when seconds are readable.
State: **4:11:36**
